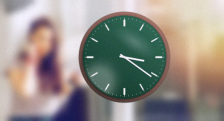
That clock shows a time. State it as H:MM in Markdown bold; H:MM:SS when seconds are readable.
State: **3:21**
